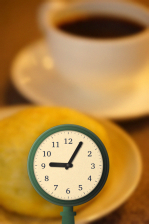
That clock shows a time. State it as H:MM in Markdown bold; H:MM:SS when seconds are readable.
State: **9:05**
